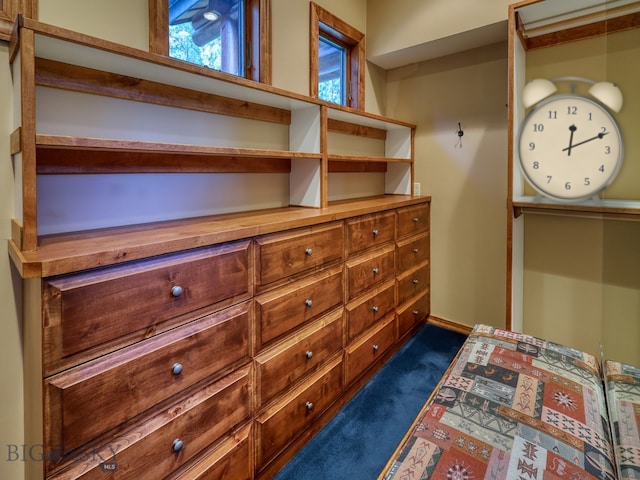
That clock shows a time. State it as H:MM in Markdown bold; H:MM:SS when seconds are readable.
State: **12:11**
